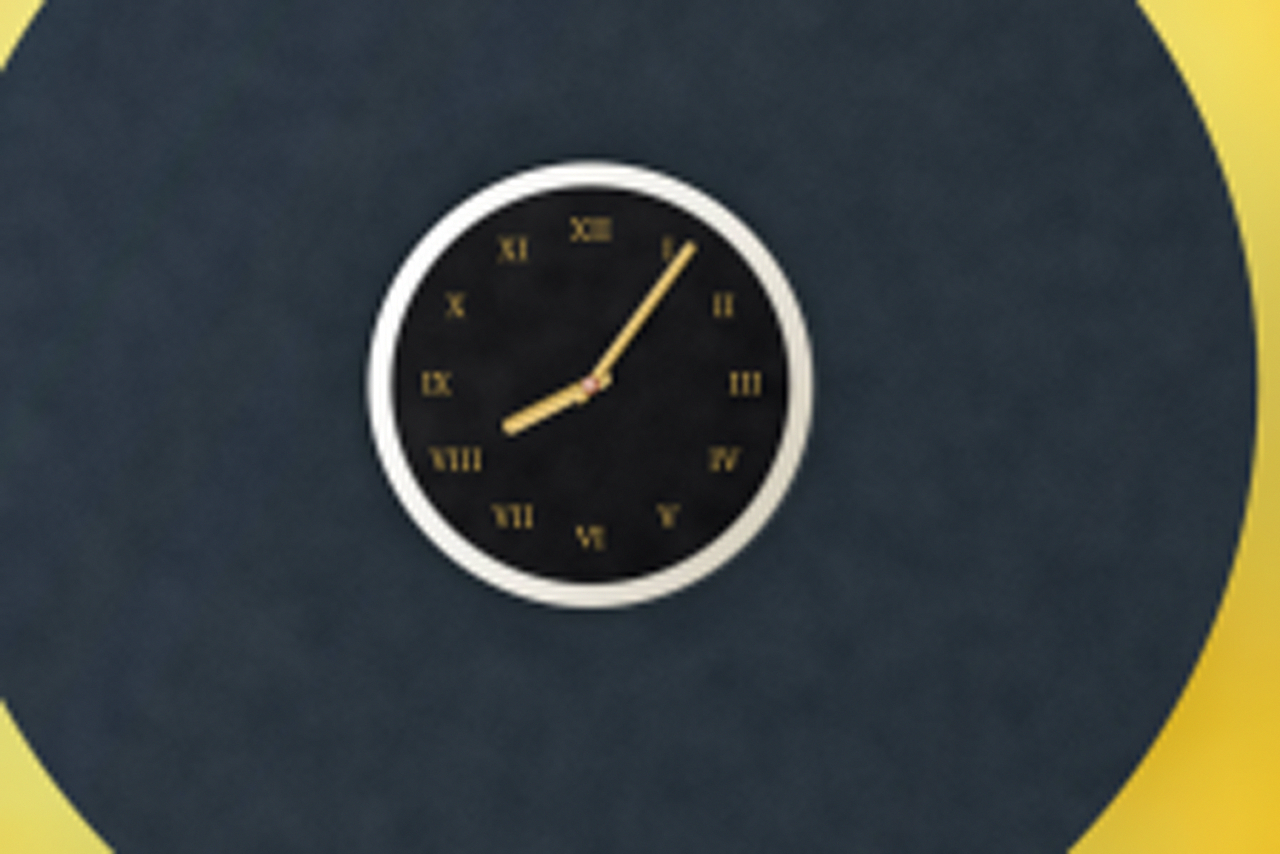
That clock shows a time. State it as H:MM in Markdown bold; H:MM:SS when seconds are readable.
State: **8:06**
